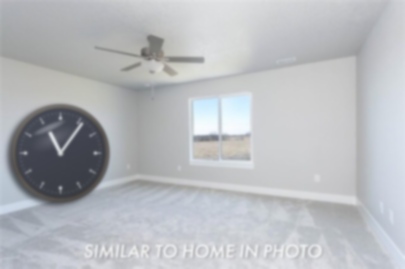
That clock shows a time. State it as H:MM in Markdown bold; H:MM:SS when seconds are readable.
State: **11:06**
